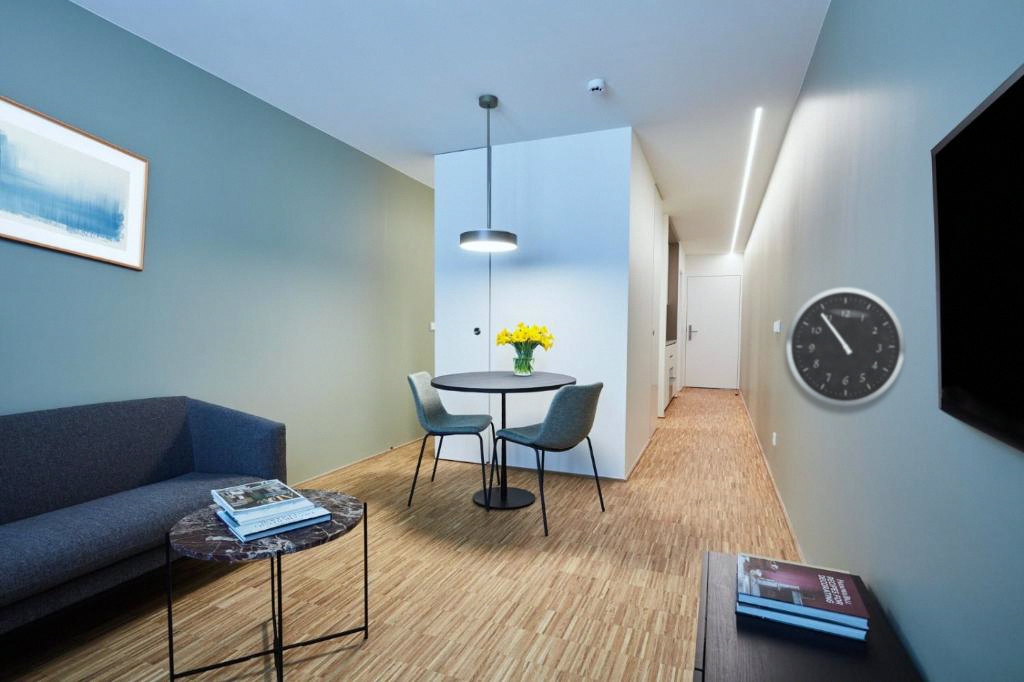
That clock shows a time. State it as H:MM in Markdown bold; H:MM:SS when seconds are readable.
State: **10:54**
